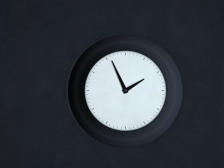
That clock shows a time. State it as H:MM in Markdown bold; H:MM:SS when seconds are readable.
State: **1:56**
